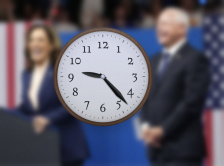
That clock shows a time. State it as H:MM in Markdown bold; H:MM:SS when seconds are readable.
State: **9:23**
